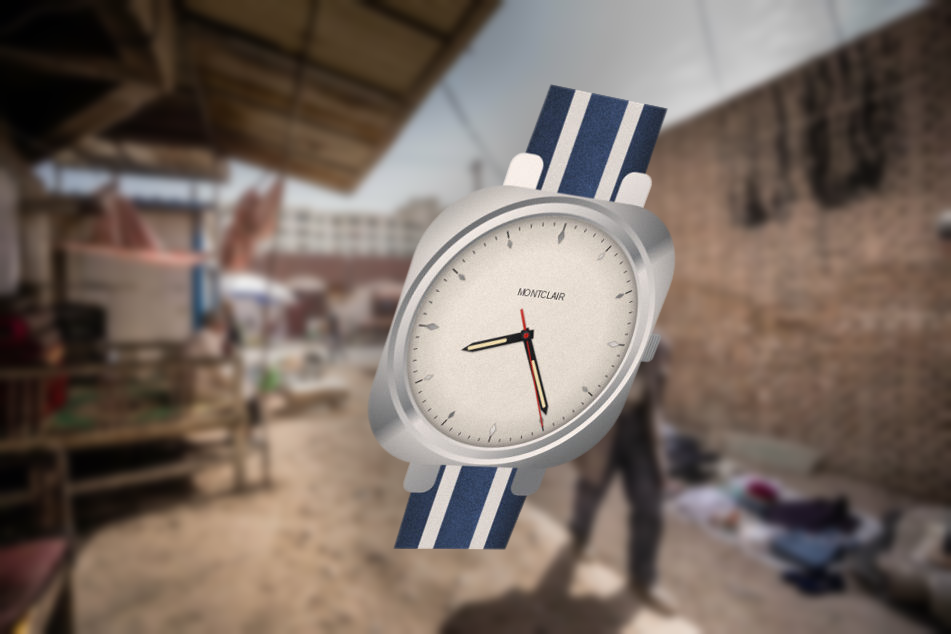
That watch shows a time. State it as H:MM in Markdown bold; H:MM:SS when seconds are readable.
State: **8:24:25**
